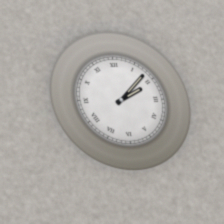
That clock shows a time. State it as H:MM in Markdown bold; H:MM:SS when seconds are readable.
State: **2:08**
